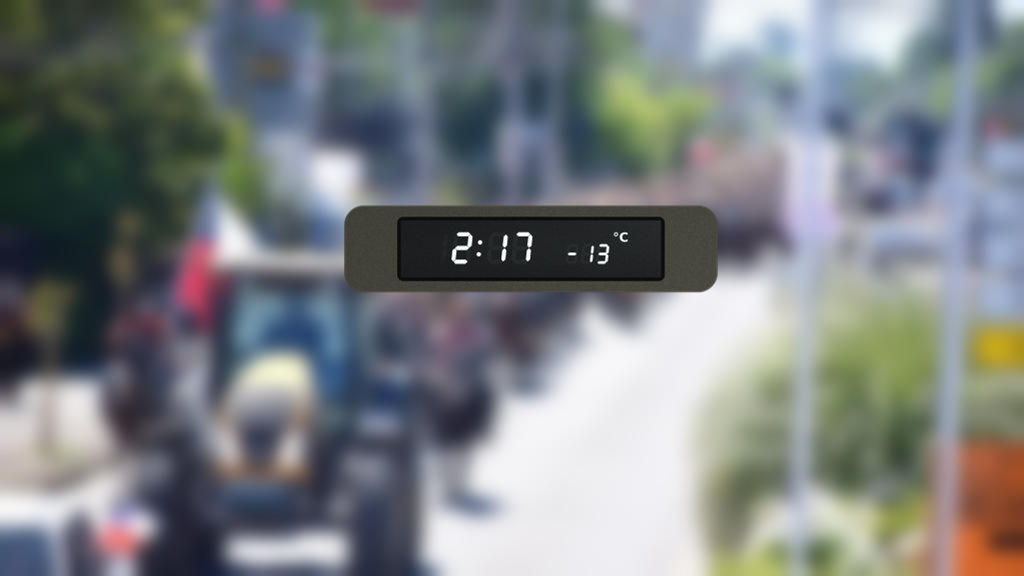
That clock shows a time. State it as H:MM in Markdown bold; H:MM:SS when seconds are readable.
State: **2:17**
